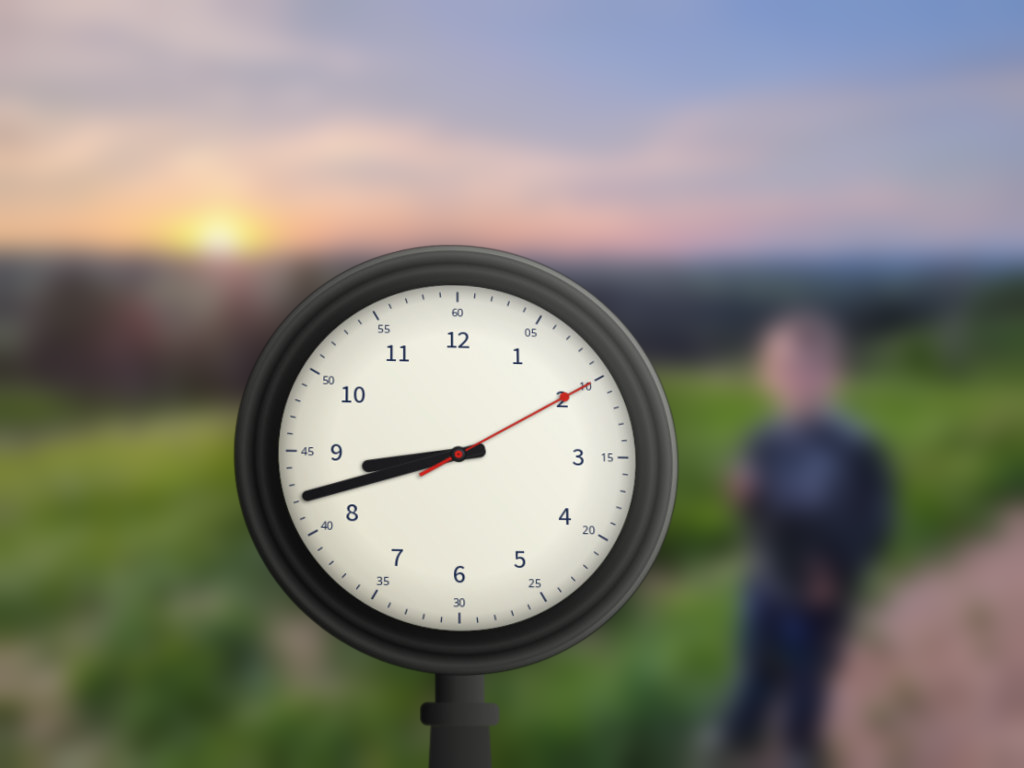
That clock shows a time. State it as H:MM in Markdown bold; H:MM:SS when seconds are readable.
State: **8:42:10**
